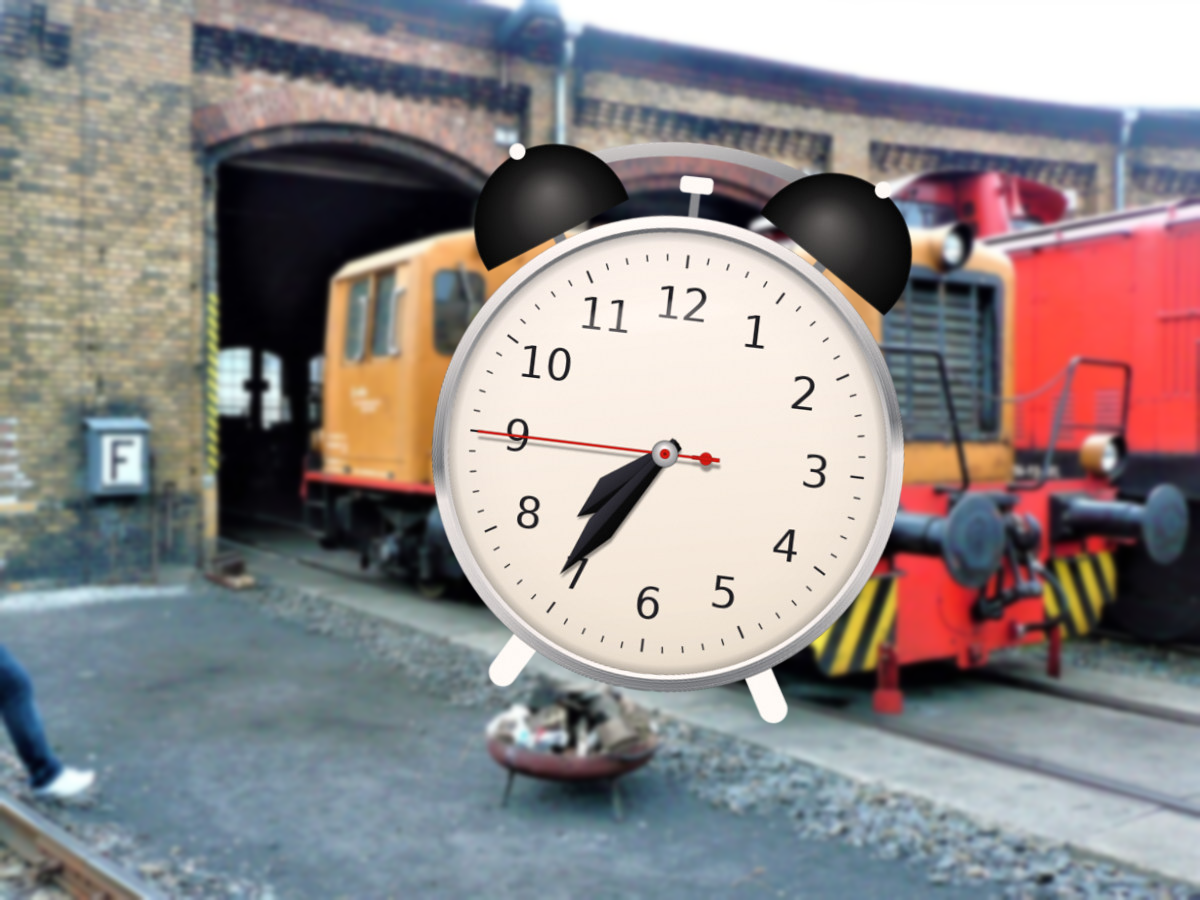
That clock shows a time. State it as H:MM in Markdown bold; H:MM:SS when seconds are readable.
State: **7:35:45**
